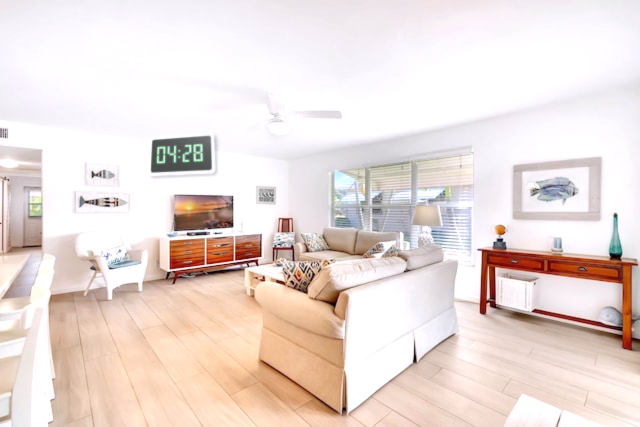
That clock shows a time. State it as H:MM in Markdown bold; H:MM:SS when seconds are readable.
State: **4:28**
